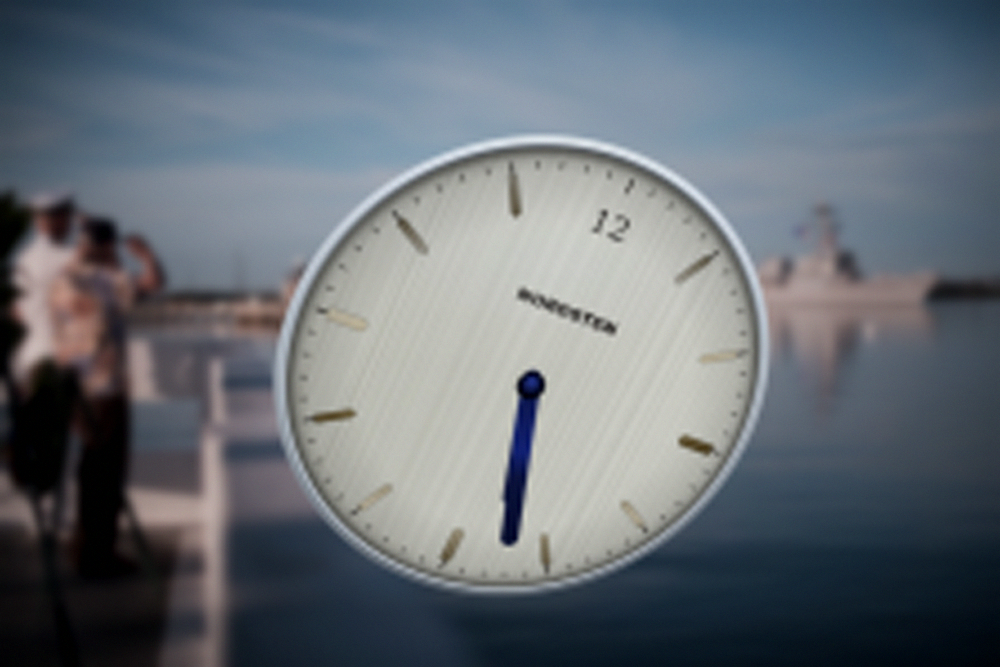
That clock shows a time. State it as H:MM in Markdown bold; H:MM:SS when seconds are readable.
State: **5:27**
